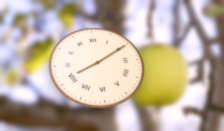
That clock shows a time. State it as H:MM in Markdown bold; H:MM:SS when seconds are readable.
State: **8:10**
